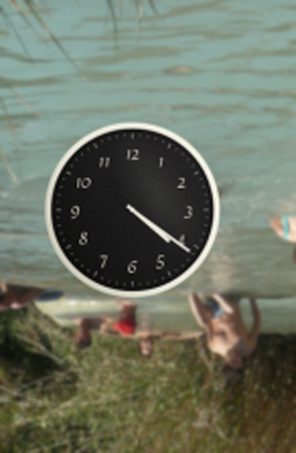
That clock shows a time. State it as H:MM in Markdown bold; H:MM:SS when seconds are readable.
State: **4:21**
